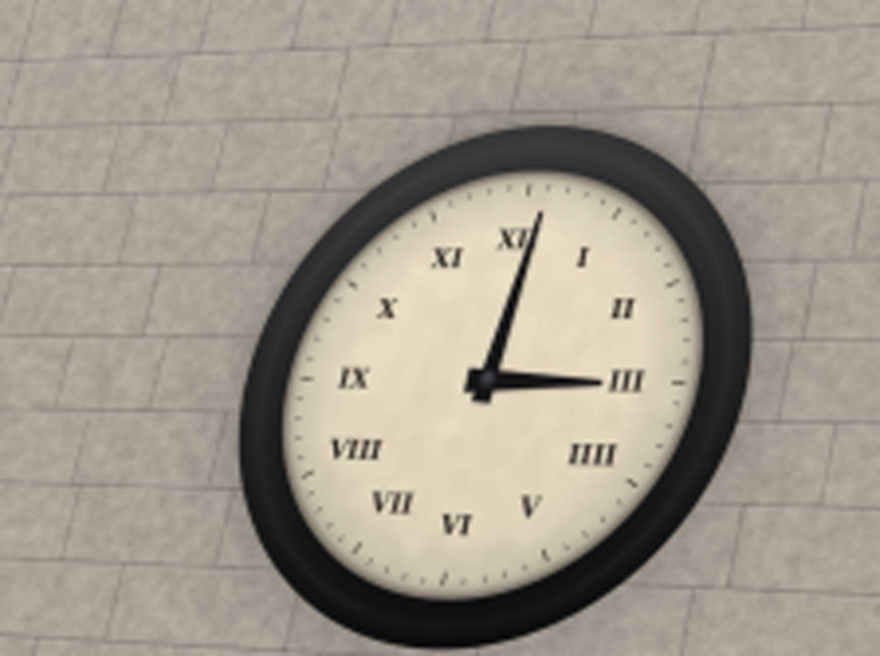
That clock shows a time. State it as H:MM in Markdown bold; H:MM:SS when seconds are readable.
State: **3:01**
